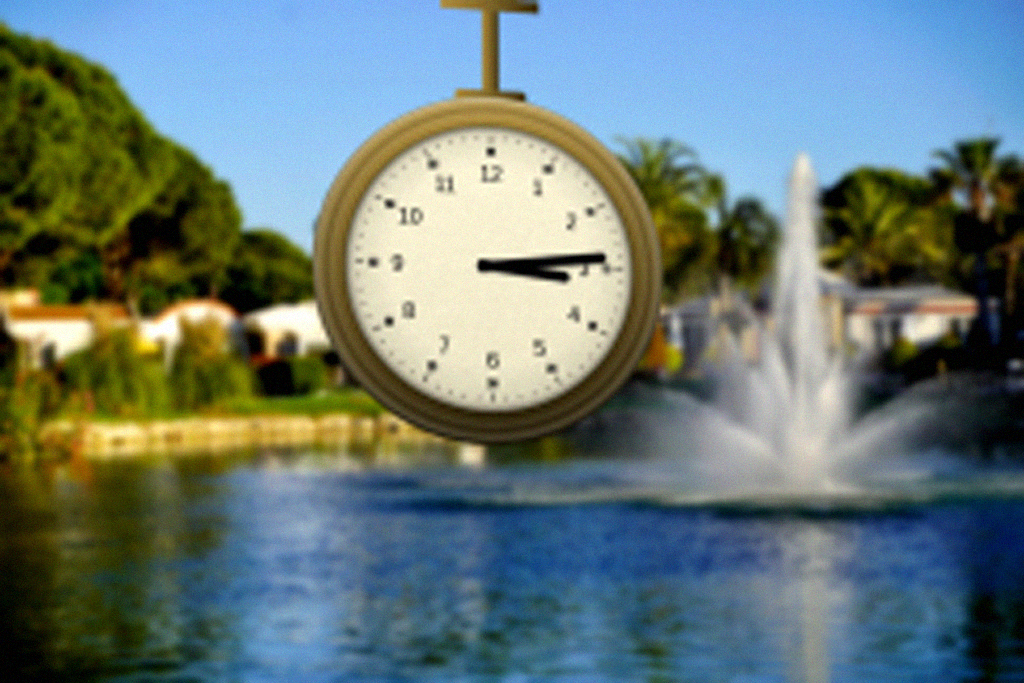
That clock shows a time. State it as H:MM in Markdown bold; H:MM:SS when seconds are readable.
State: **3:14**
